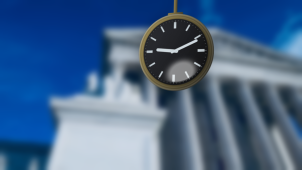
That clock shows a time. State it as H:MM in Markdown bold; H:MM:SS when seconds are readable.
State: **9:11**
